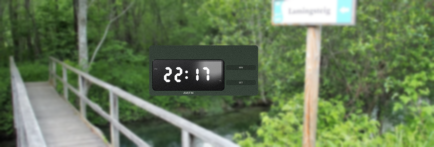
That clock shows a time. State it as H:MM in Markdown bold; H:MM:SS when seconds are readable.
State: **22:17**
